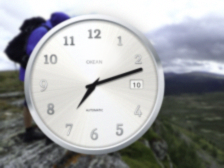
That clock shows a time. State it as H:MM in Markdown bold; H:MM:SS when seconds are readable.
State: **7:12**
